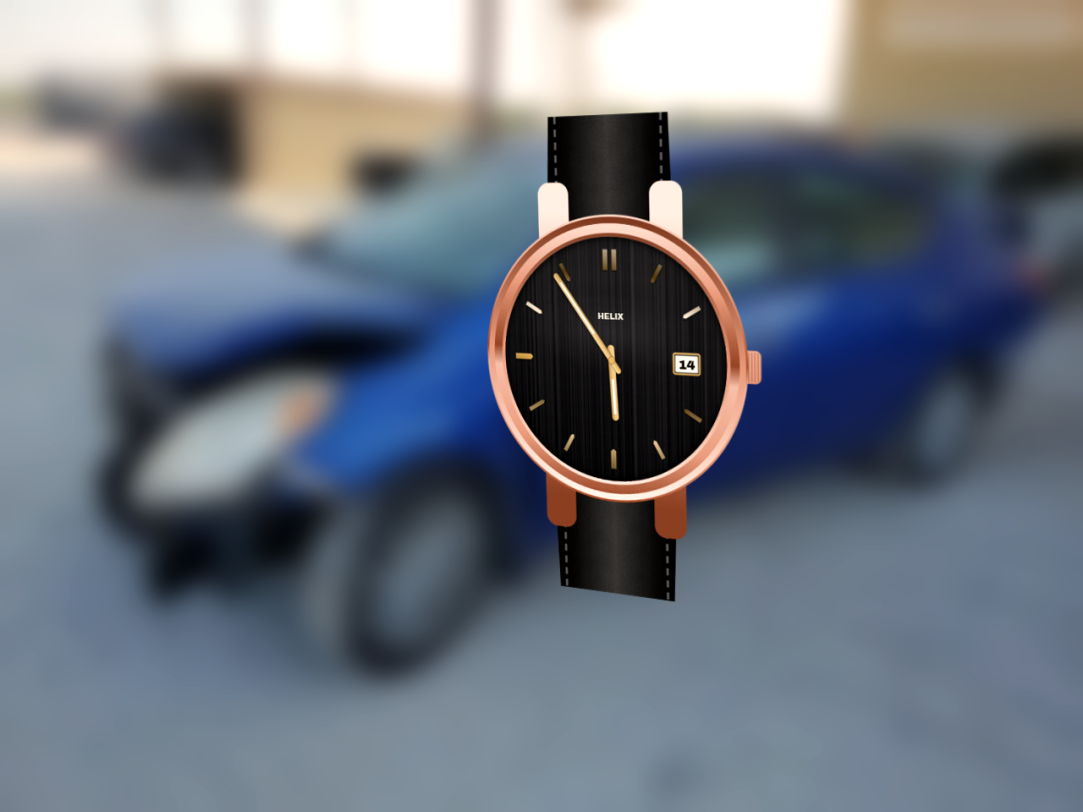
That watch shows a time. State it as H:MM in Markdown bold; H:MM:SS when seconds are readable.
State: **5:54**
